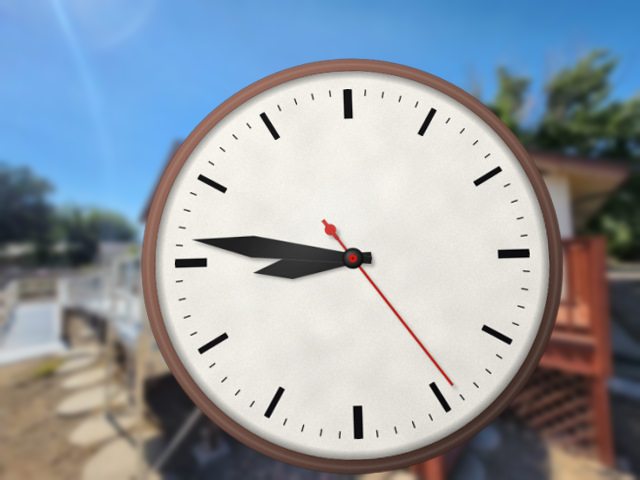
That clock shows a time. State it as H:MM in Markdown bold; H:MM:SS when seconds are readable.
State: **8:46:24**
